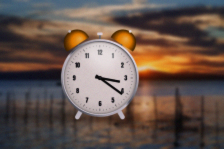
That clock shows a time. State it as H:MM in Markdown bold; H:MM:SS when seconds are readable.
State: **3:21**
